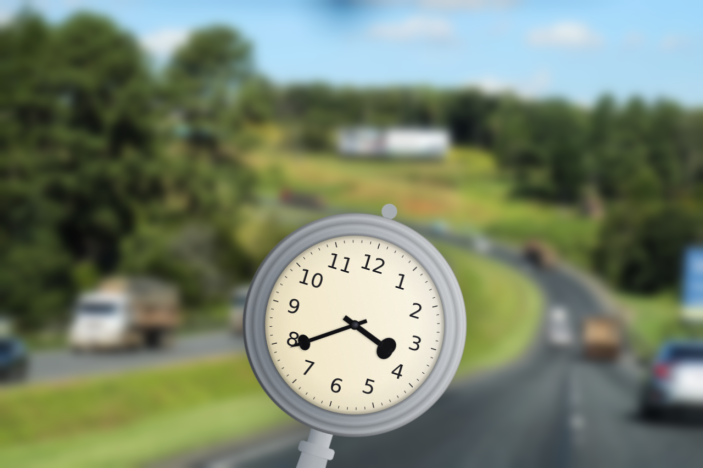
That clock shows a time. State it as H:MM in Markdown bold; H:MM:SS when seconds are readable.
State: **3:39**
